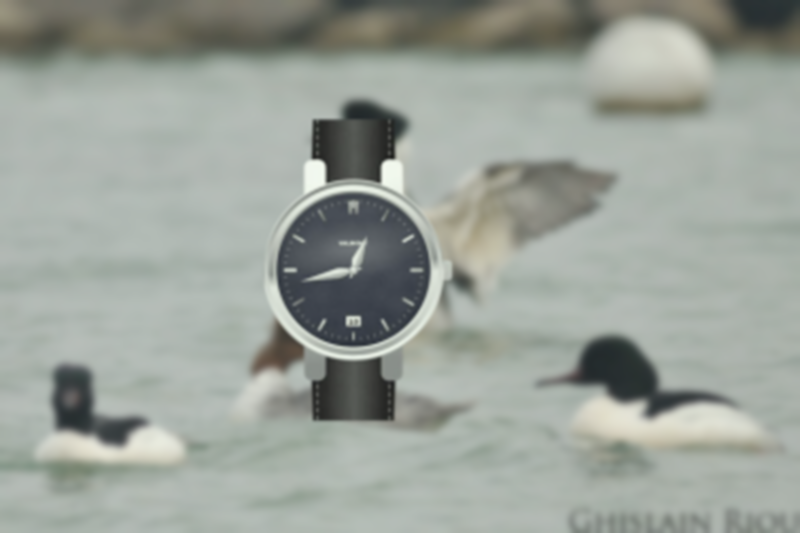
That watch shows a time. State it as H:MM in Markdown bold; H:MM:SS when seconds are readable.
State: **12:43**
